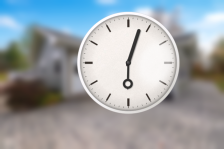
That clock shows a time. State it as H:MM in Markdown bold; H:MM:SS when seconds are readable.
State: **6:03**
